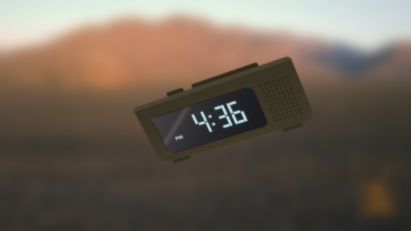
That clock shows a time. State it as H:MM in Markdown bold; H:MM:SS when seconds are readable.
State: **4:36**
